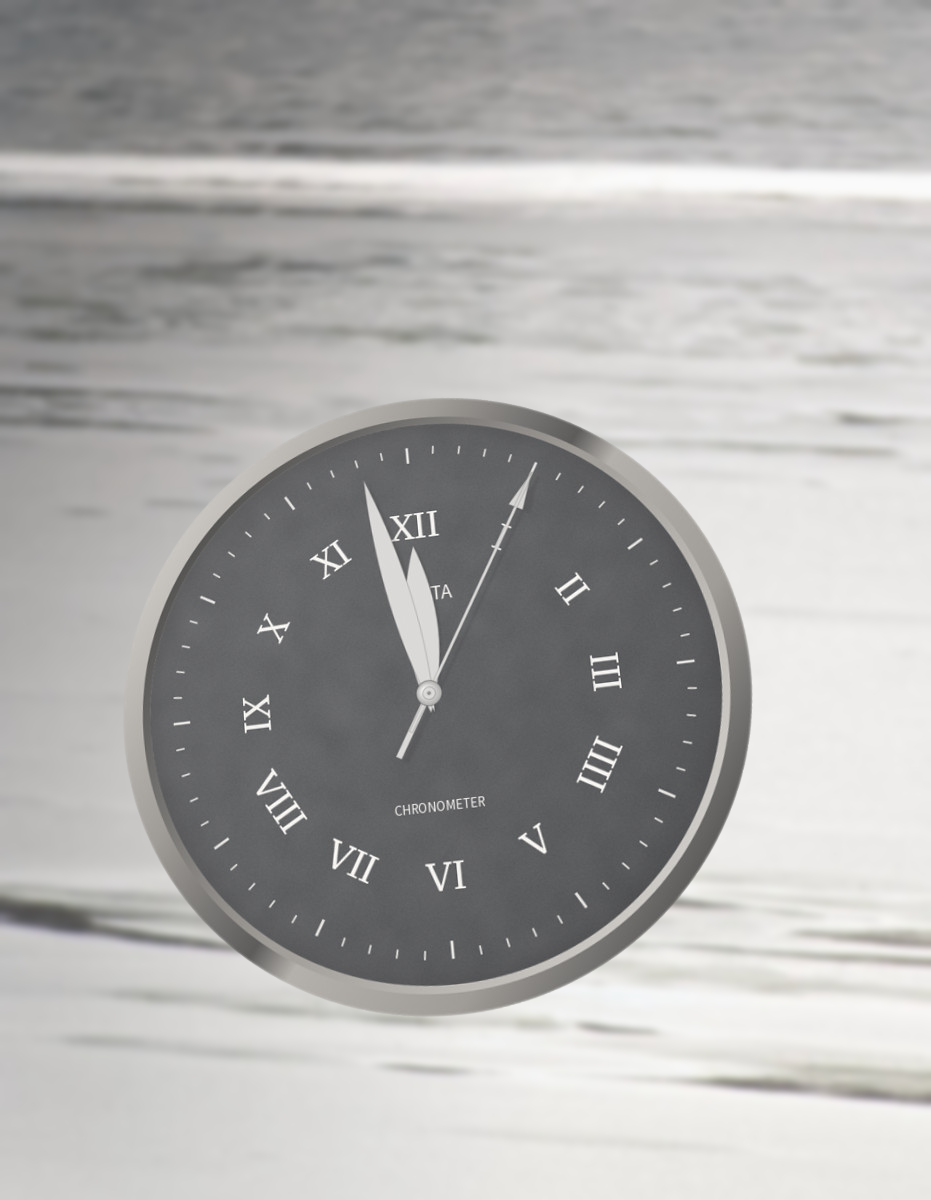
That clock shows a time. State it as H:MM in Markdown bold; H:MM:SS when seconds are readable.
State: **11:58:05**
